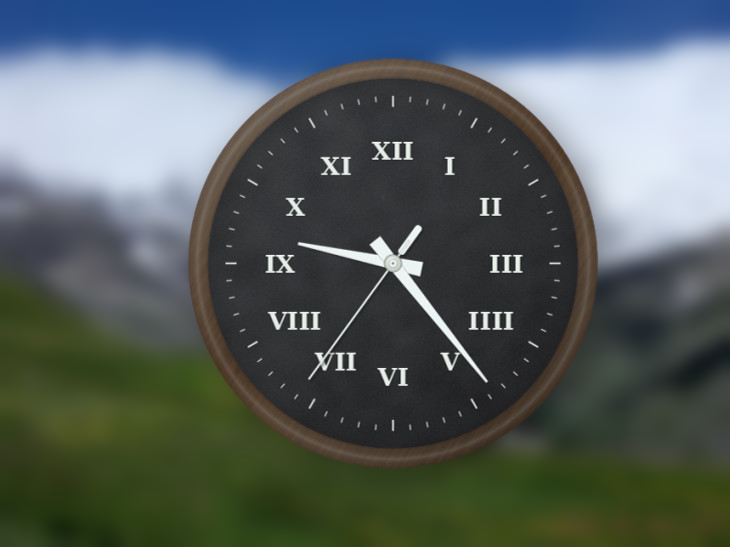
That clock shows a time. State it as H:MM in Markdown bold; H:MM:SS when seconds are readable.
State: **9:23:36**
